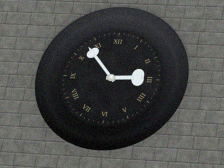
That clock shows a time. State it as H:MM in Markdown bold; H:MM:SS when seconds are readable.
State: **2:53**
